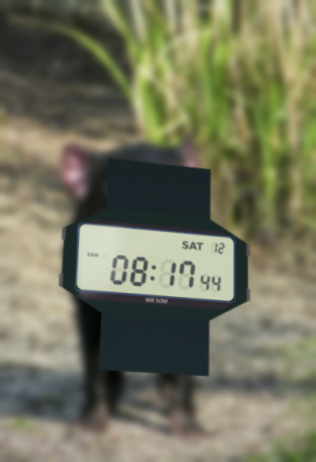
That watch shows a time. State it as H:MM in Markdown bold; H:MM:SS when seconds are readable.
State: **8:17:44**
